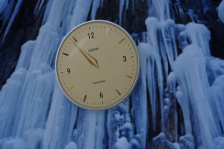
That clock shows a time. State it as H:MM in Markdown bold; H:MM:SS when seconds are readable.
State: **10:54**
